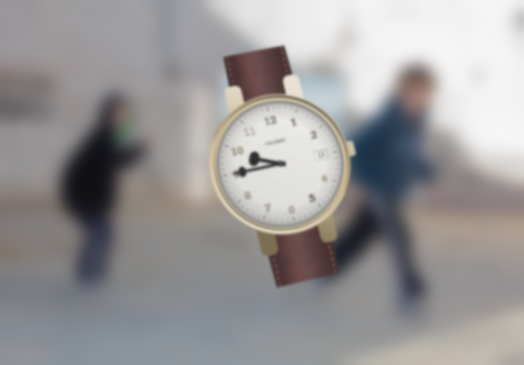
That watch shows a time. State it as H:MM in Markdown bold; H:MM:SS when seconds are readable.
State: **9:45**
